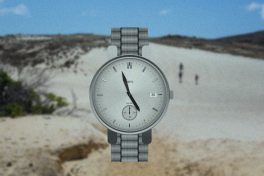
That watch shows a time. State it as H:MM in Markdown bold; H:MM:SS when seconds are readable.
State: **4:57**
